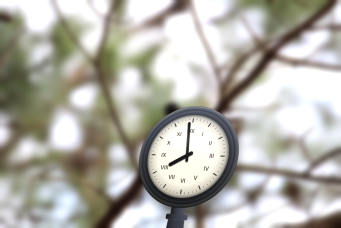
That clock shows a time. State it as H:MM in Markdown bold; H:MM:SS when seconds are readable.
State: **7:59**
